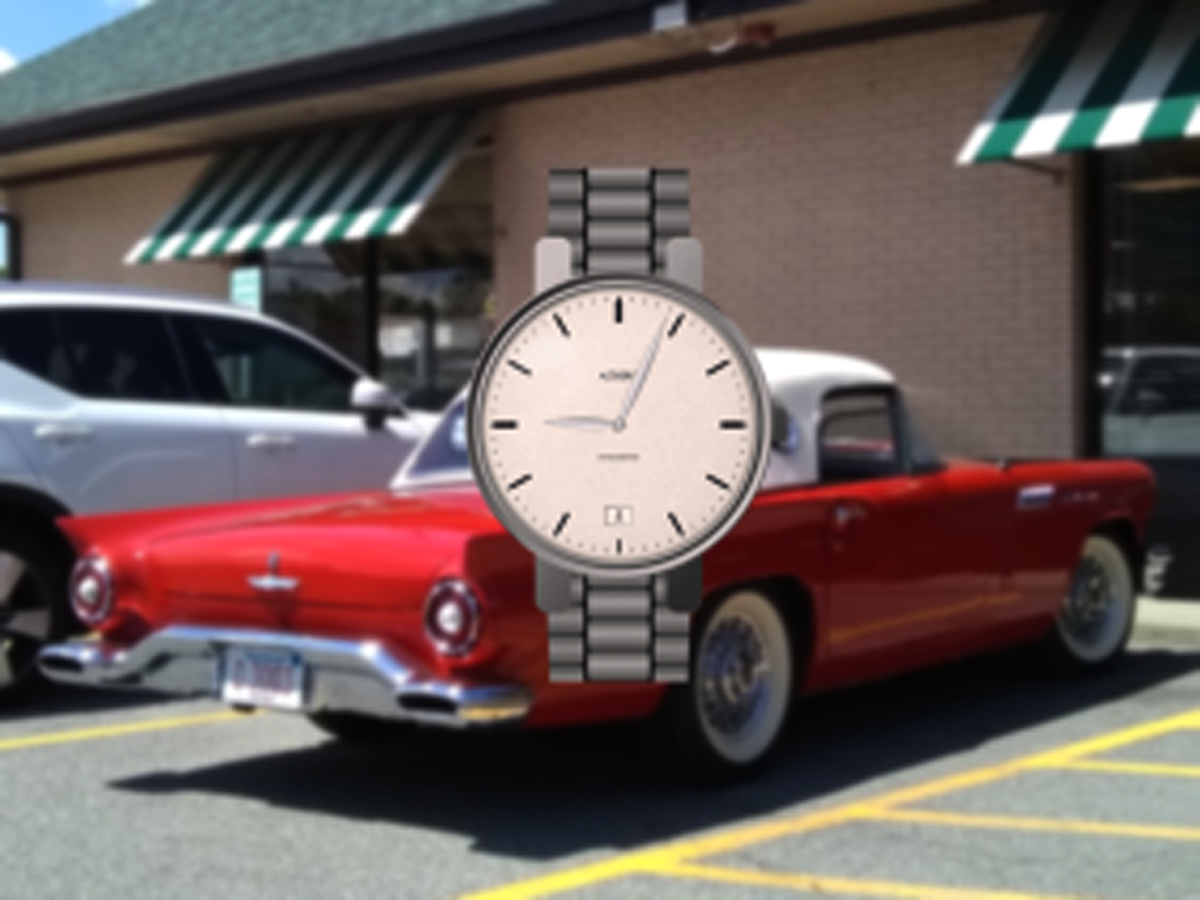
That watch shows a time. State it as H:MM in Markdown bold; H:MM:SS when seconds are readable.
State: **9:04**
